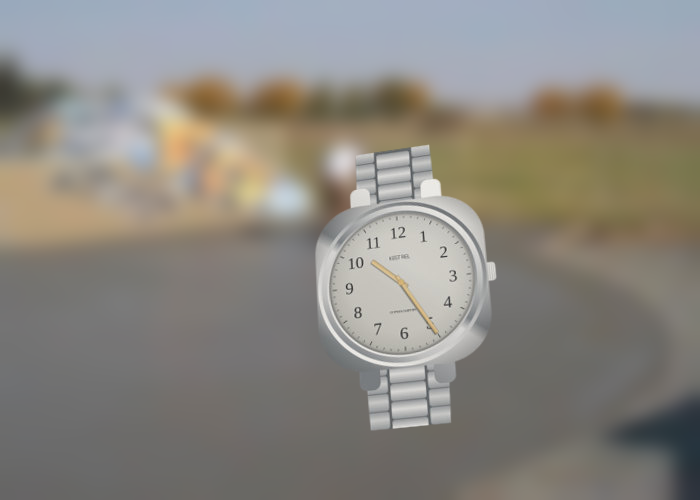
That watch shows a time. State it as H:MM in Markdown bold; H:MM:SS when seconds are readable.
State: **10:25**
